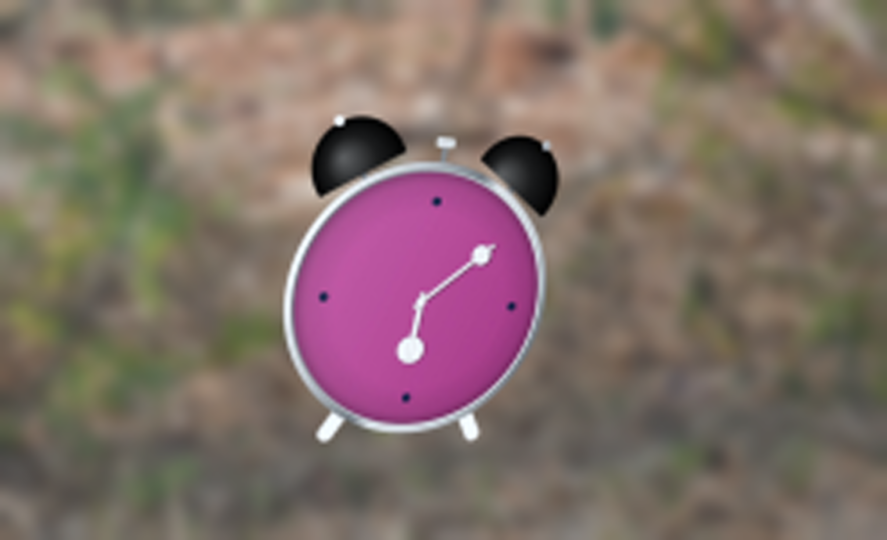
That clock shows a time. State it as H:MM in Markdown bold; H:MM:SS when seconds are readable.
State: **6:08**
